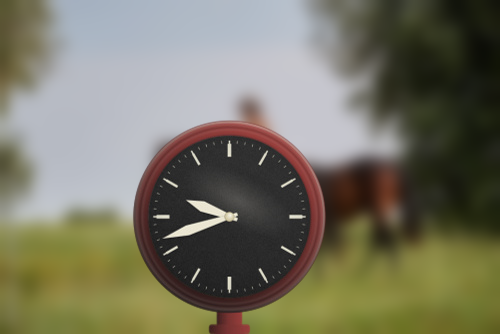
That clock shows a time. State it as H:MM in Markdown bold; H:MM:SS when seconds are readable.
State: **9:42**
